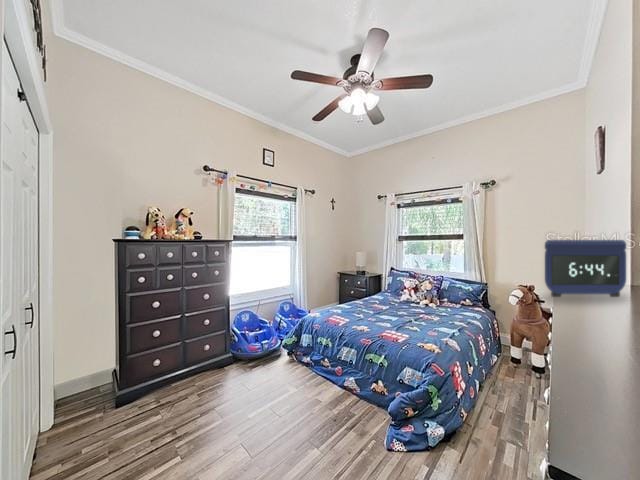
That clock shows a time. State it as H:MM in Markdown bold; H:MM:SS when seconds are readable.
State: **6:44**
